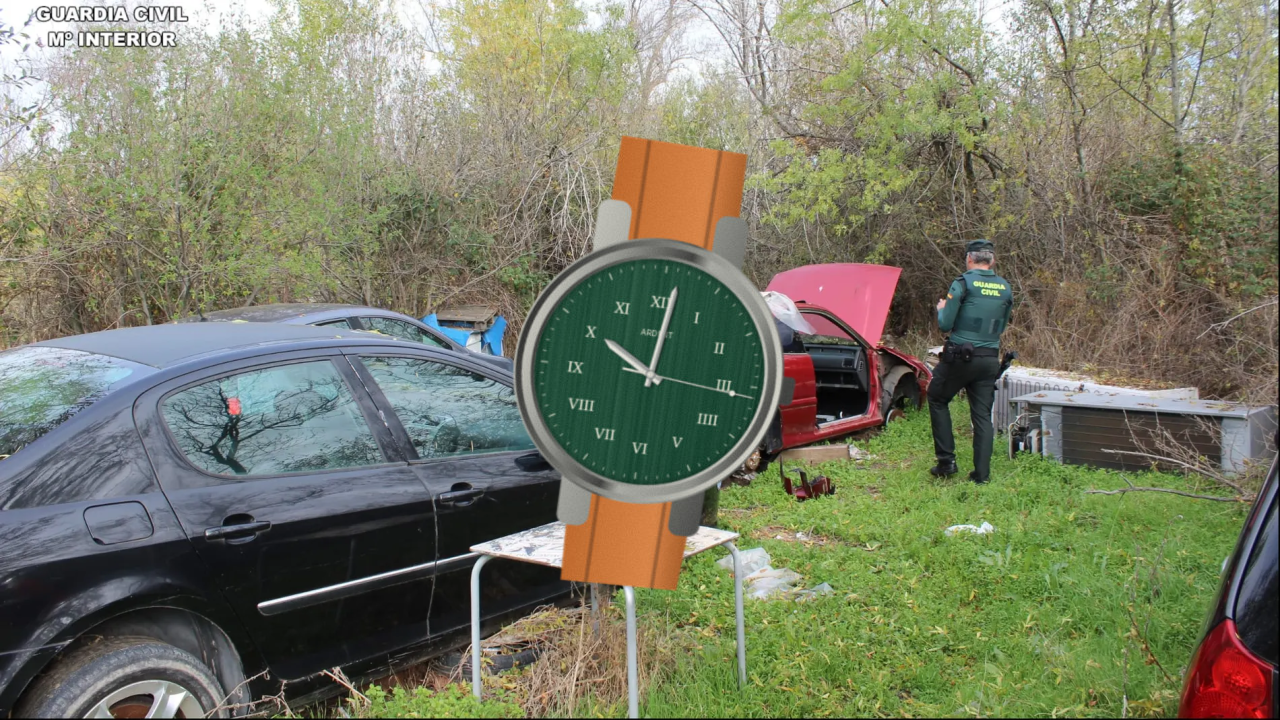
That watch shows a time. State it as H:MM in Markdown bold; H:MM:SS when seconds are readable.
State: **10:01:16**
